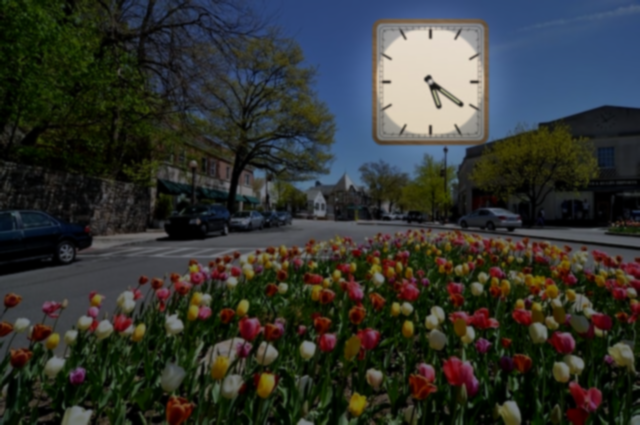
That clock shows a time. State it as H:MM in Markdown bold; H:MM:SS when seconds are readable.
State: **5:21**
